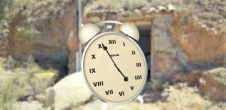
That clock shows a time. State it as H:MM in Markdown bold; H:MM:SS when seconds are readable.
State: **4:56**
